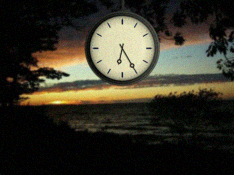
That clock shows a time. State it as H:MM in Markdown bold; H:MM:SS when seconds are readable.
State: **6:25**
